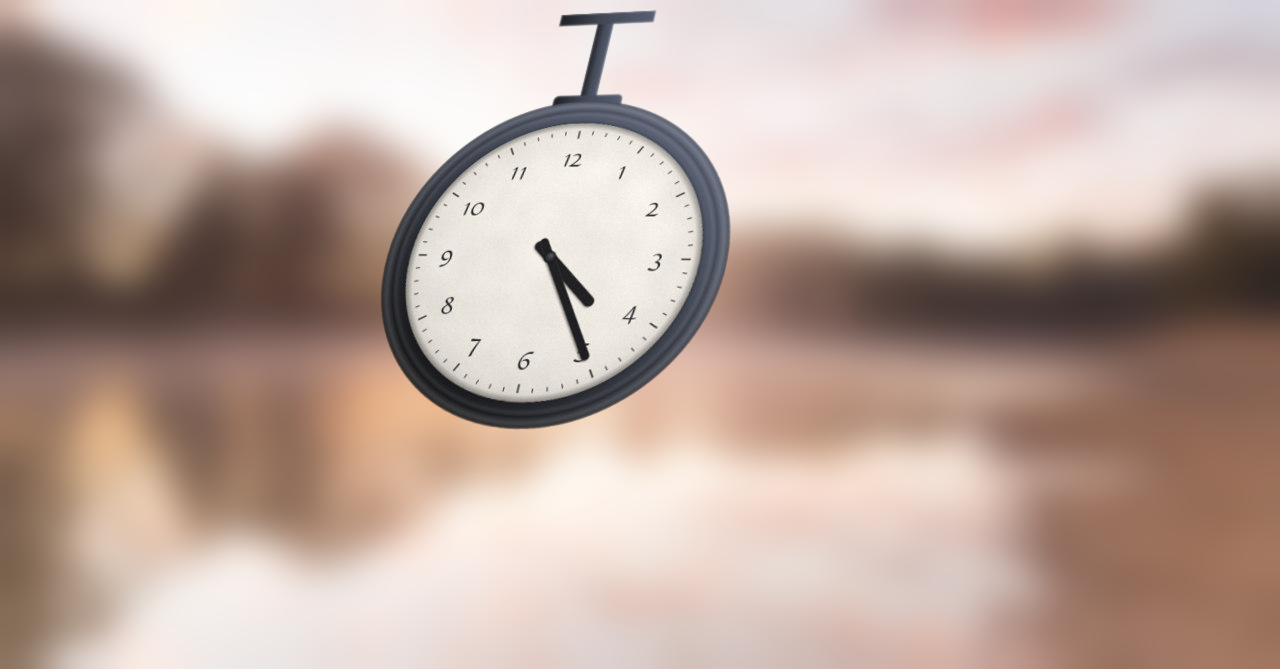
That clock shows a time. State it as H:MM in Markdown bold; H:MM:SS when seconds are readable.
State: **4:25**
